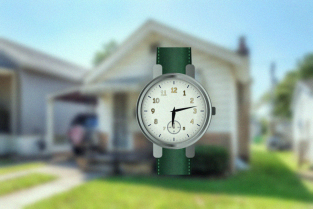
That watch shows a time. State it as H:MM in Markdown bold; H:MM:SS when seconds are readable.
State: **6:13**
